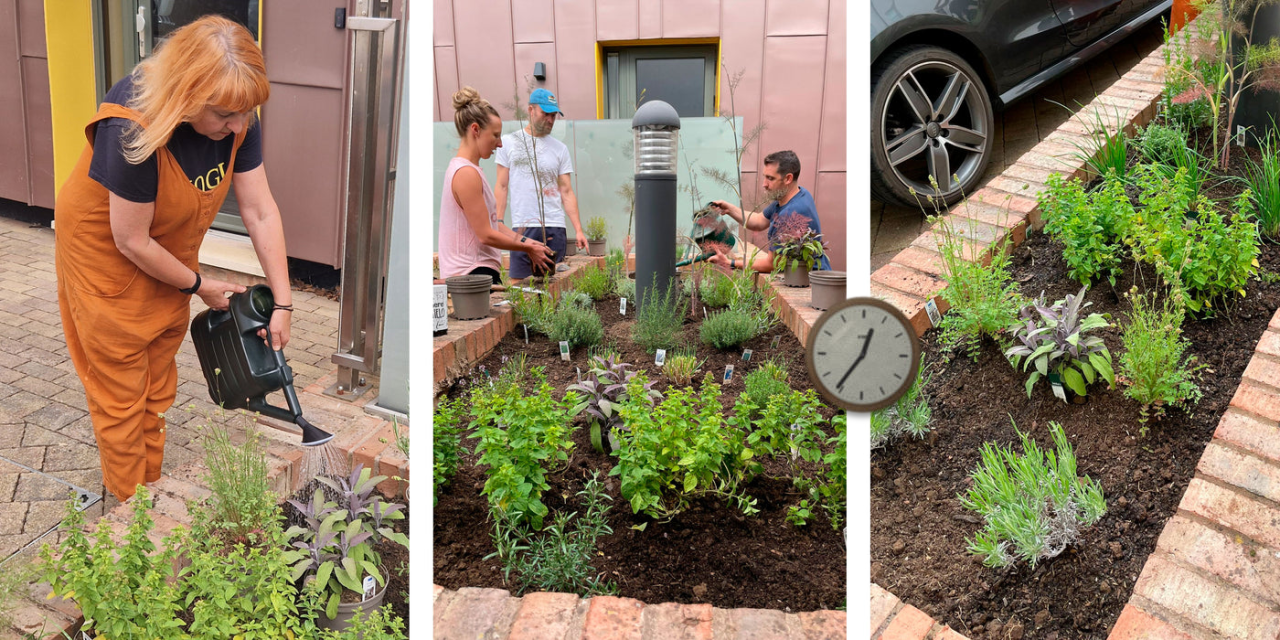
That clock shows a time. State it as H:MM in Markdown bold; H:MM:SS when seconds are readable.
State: **12:36**
